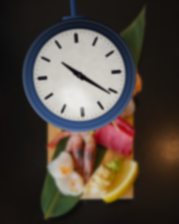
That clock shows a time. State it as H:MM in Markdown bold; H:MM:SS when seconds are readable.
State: **10:21**
